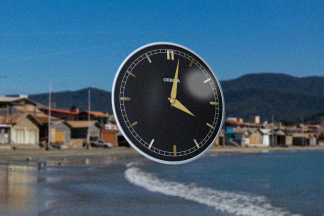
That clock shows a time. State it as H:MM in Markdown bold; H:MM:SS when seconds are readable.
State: **4:02**
